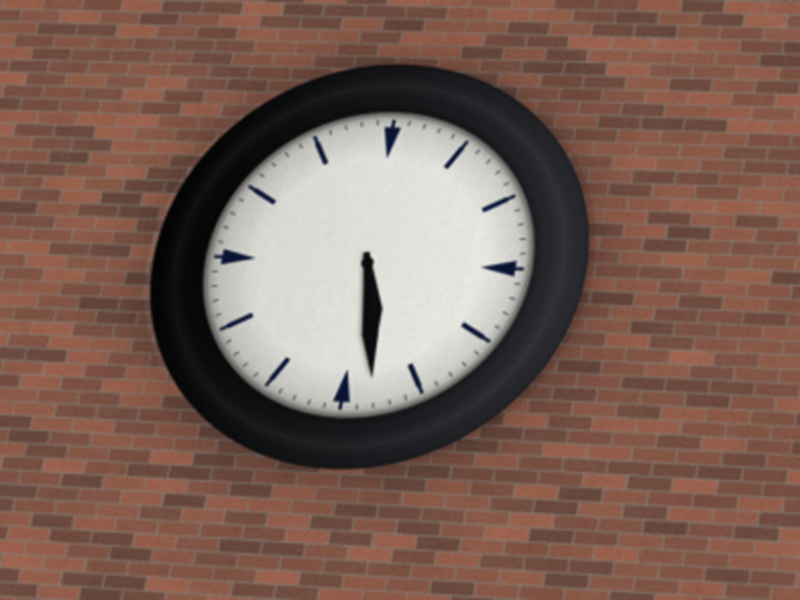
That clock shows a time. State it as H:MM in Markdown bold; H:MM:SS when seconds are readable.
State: **5:28**
